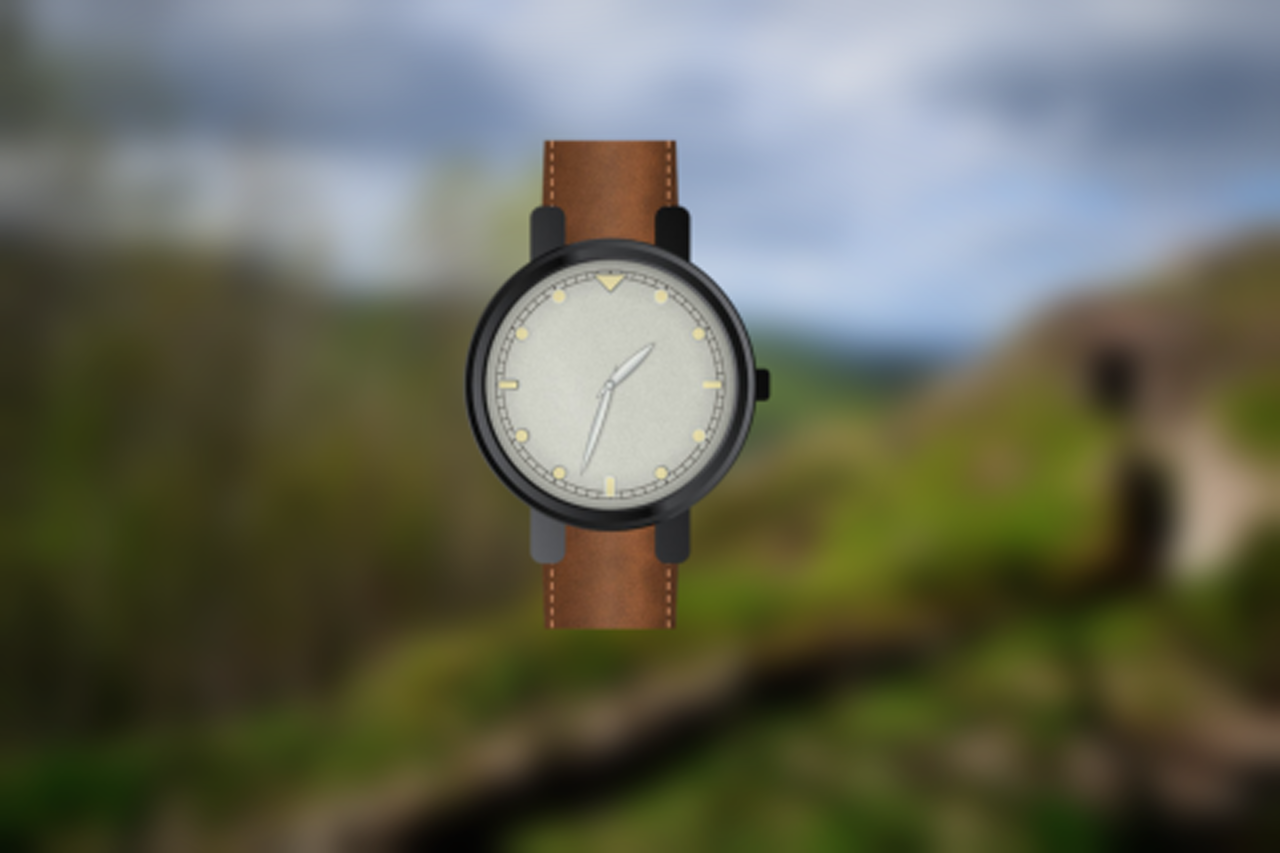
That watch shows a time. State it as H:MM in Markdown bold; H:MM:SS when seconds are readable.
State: **1:33**
